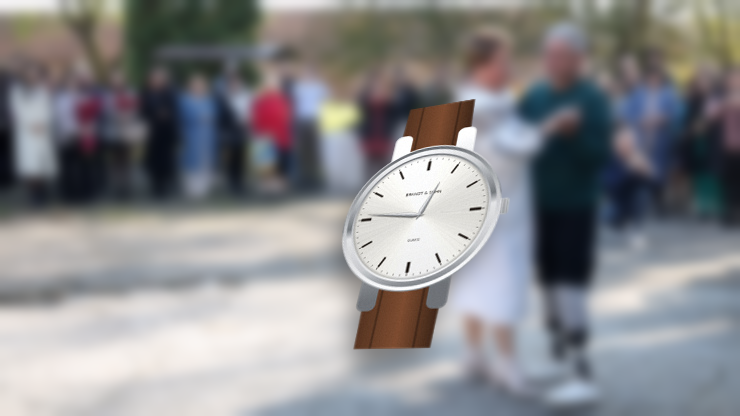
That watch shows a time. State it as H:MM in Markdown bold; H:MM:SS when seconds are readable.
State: **12:46**
